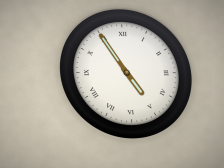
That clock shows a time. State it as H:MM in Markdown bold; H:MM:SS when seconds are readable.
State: **4:55**
